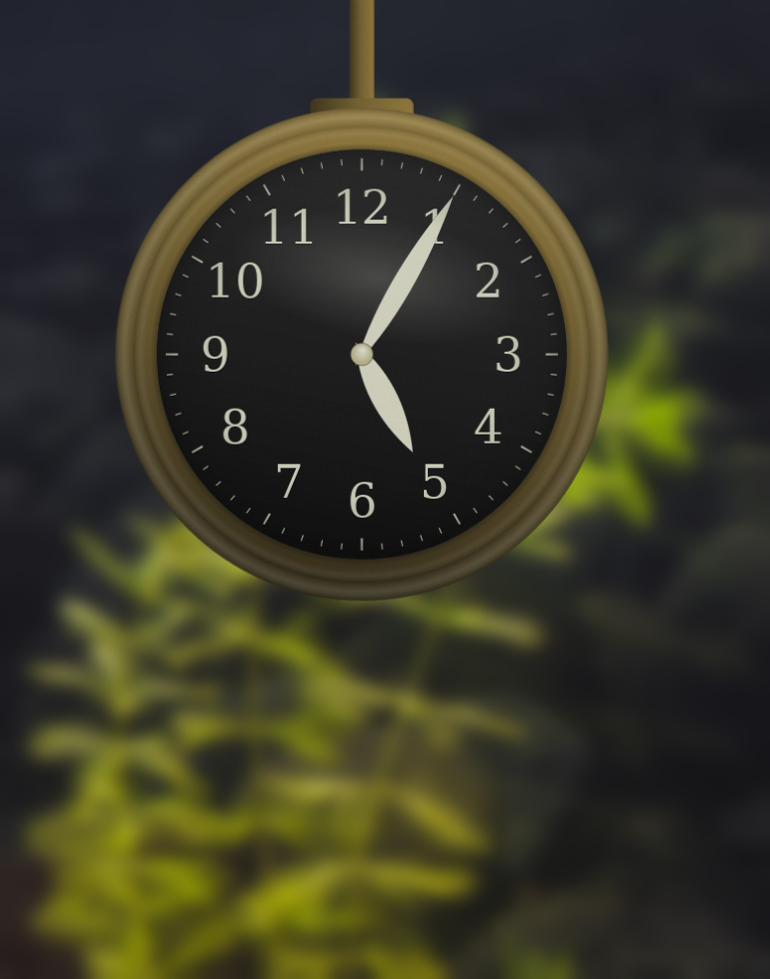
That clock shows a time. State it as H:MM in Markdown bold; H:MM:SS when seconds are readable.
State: **5:05**
